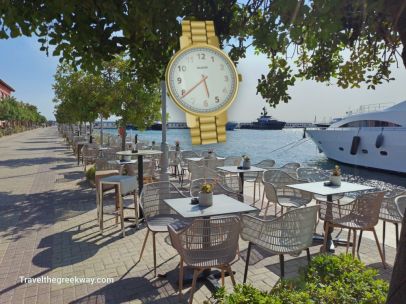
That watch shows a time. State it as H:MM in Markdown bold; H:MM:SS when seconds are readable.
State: **5:39**
